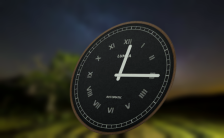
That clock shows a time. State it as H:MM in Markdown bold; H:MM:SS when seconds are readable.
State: **12:15**
